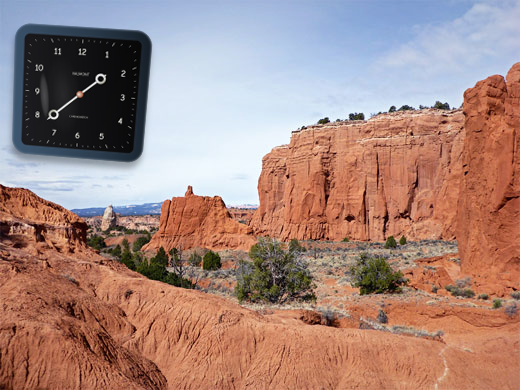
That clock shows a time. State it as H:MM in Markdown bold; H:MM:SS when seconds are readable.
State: **1:38**
